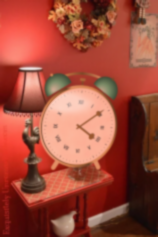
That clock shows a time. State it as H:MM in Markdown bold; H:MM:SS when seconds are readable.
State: **4:09**
